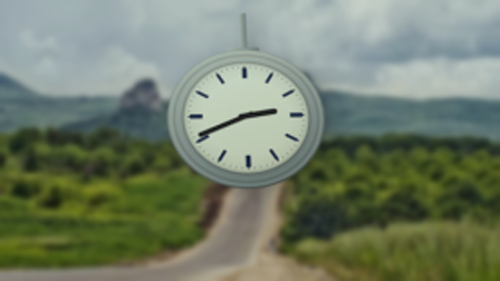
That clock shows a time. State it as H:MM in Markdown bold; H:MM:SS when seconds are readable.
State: **2:41**
